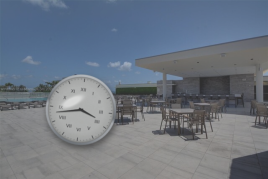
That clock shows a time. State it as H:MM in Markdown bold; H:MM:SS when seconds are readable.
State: **3:43**
